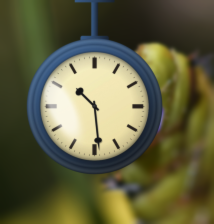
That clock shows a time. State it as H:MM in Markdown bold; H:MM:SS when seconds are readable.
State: **10:29**
